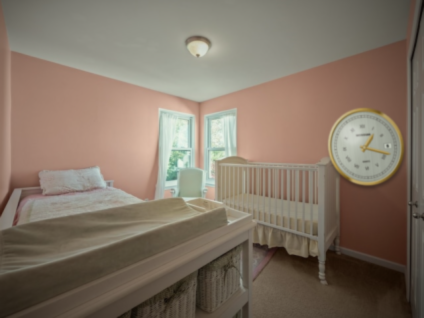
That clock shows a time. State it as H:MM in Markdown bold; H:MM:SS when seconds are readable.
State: **1:18**
